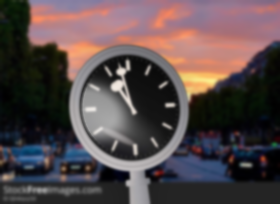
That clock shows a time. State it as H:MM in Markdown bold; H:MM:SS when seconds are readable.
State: **10:58**
